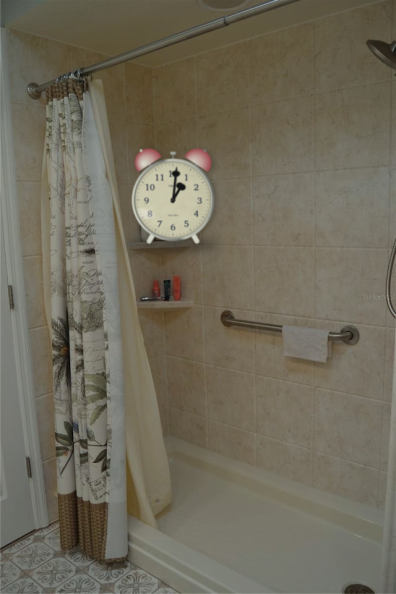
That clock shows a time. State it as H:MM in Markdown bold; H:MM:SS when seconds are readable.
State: **1:01**
